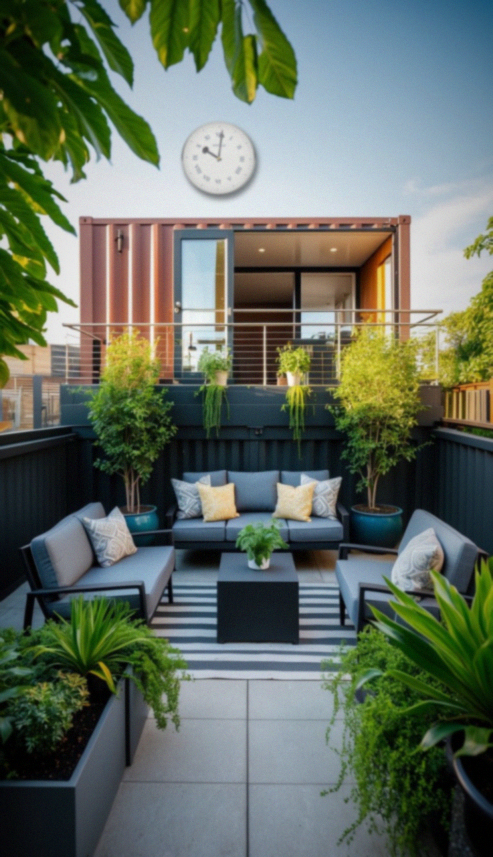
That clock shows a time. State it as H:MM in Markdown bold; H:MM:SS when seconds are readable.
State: **10:01**
